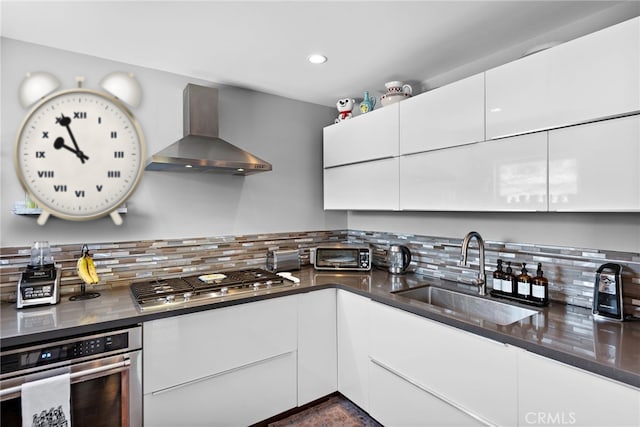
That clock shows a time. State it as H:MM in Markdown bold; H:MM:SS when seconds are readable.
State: **9:56**
